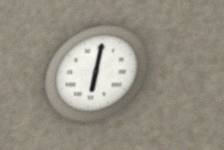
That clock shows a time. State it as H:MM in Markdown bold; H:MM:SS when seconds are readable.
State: **6:00**
